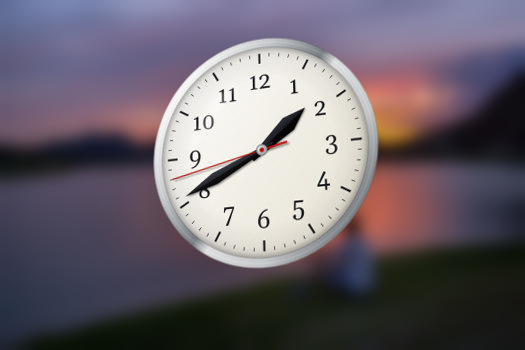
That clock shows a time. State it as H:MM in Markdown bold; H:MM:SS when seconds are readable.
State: **1:40:43**
